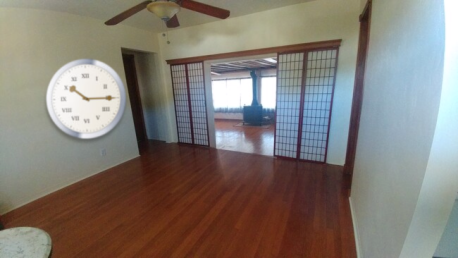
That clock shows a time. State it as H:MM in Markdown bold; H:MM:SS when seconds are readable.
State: **10:15**
